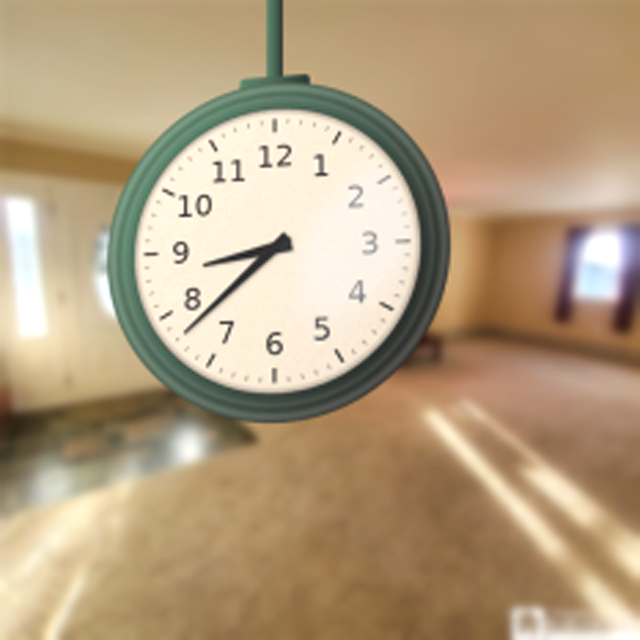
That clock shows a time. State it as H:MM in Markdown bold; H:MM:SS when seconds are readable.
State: **8:38**
